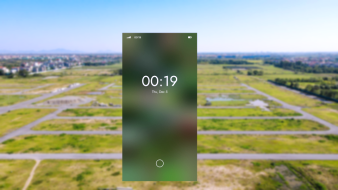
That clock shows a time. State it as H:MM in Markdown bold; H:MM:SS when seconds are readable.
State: **0:19**
